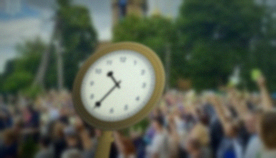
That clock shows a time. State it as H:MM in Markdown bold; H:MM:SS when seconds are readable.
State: **10:36**
